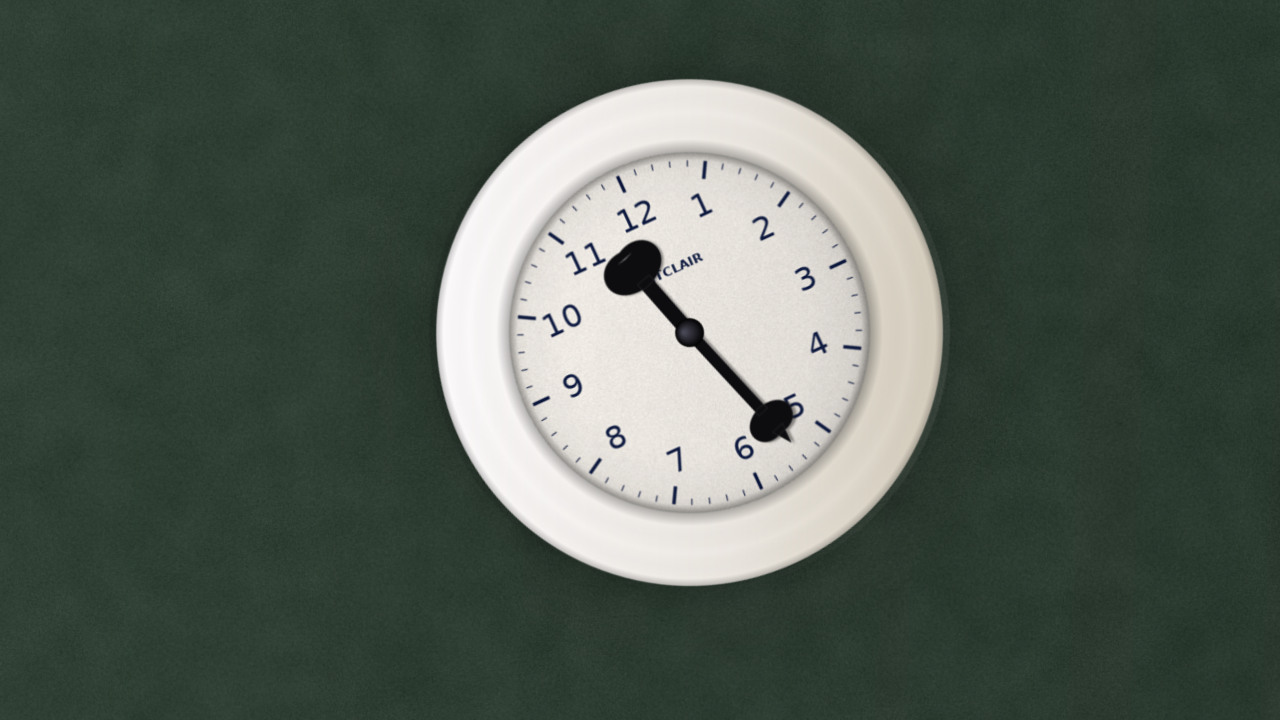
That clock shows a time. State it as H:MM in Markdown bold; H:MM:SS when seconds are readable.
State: **11:27**
